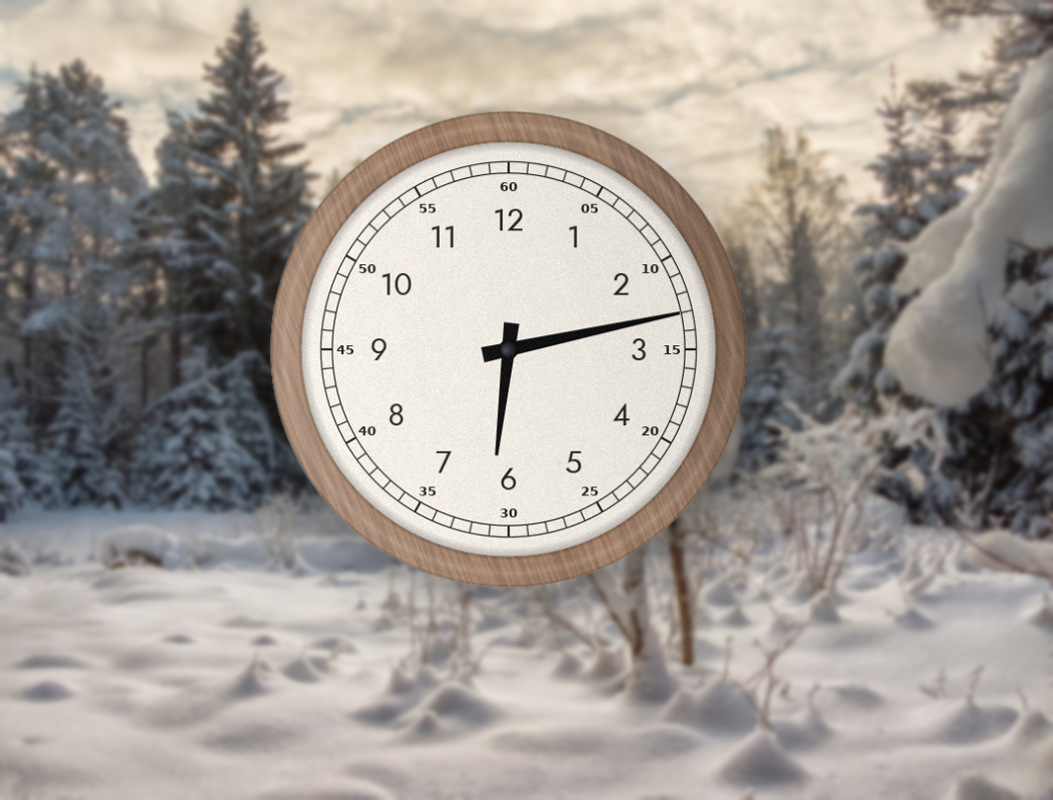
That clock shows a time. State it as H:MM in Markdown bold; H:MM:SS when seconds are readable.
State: **6:13**
